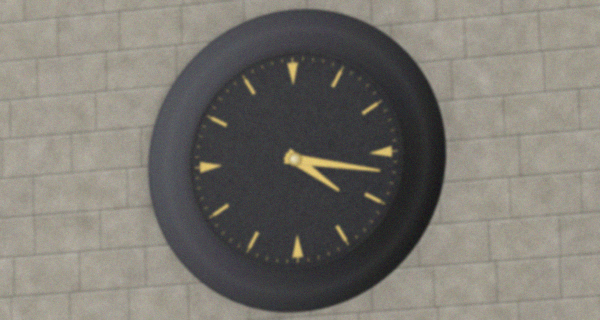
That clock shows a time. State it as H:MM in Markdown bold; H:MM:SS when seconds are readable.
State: **4:17**
